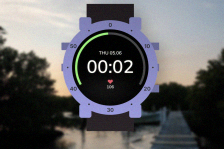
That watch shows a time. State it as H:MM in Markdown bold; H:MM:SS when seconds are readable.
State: **0:02**
